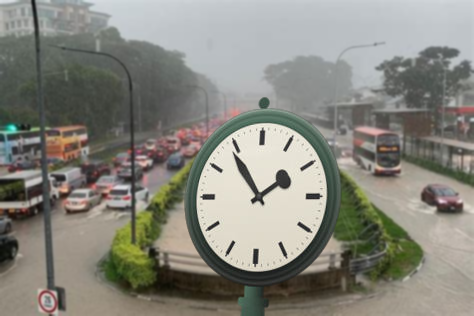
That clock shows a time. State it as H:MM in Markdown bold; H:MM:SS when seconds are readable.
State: **1:54**
